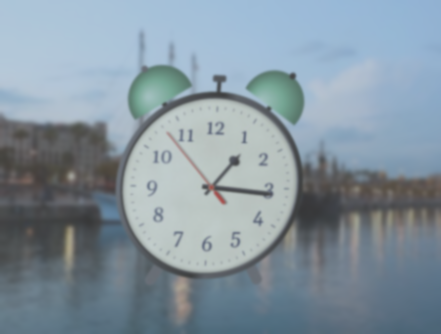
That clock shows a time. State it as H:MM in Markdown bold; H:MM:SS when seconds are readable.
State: **1:15:53**
